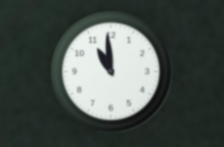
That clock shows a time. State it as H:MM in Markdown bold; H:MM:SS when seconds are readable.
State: **10:59**
